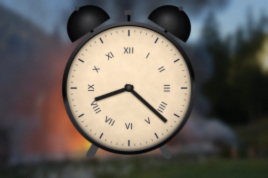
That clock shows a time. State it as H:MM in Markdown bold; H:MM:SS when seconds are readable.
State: **8:22**
